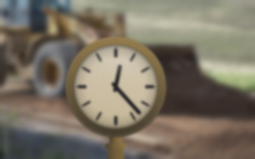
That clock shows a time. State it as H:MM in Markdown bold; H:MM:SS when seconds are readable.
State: **12:23**
